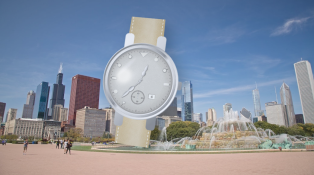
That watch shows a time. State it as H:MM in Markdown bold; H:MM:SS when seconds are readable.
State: **12:37**
